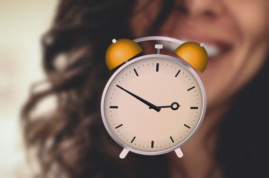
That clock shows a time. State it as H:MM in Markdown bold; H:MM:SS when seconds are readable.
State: **2:50**
